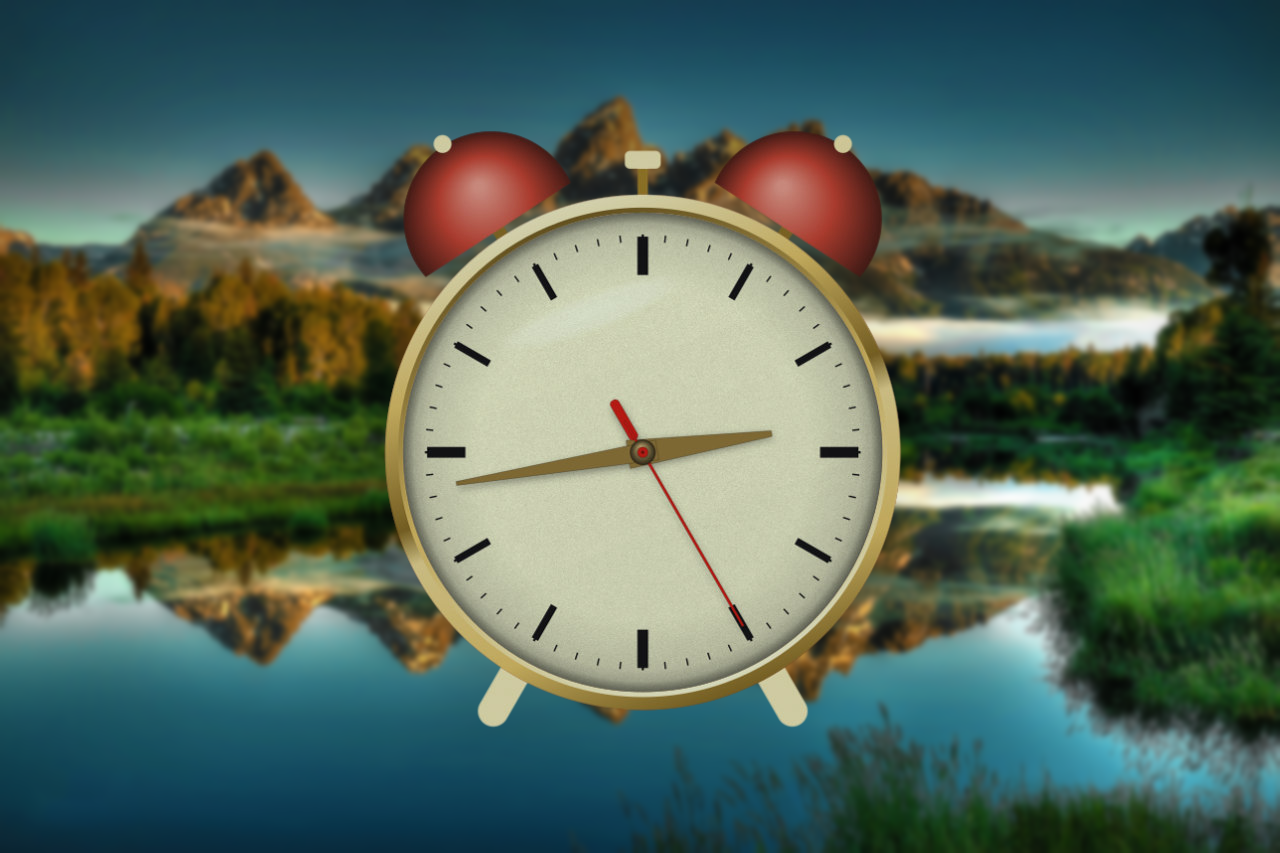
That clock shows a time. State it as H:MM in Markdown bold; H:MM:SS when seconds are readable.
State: **2:43:25**
